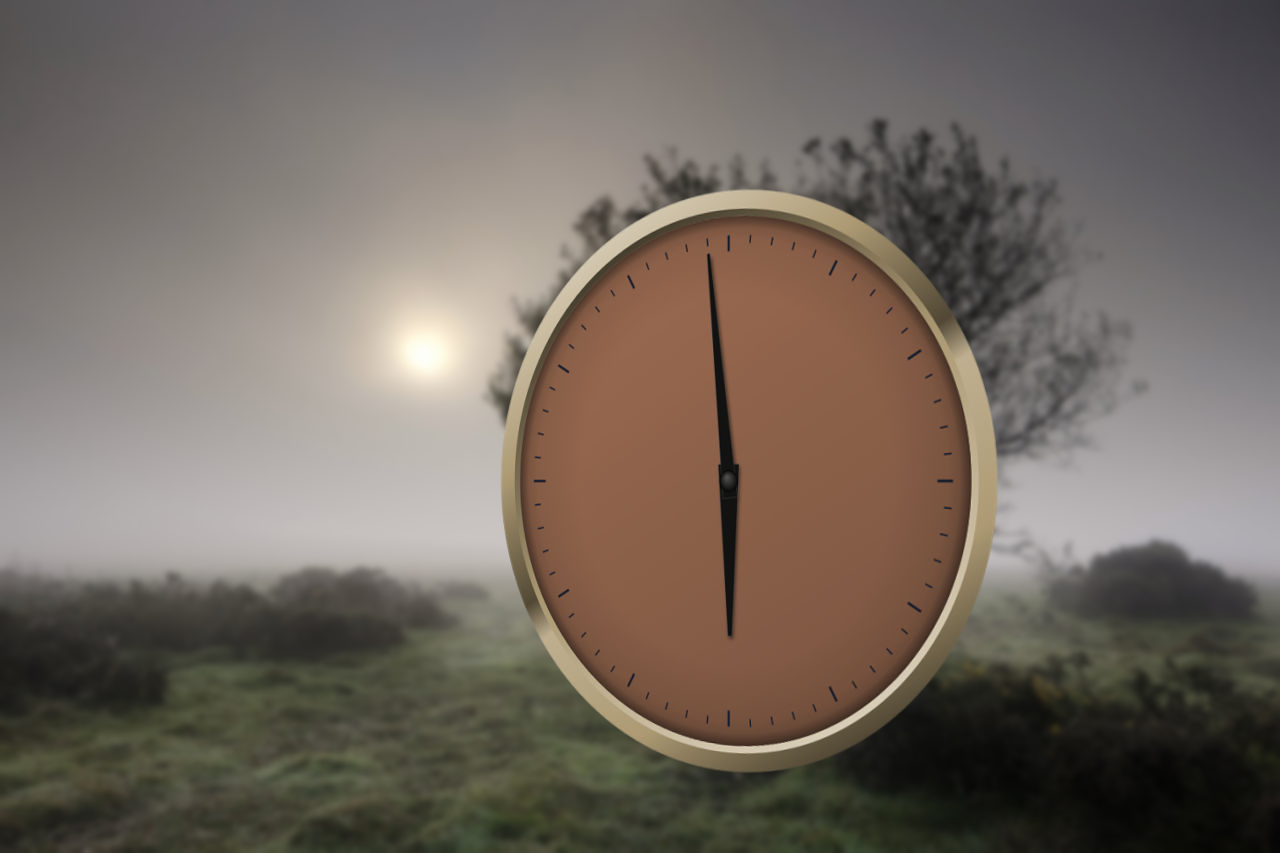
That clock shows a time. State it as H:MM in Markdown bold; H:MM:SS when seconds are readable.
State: **5:59**
